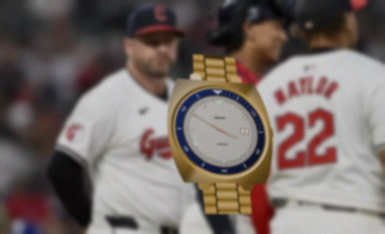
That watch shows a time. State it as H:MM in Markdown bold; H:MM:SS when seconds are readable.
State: **3:50**
